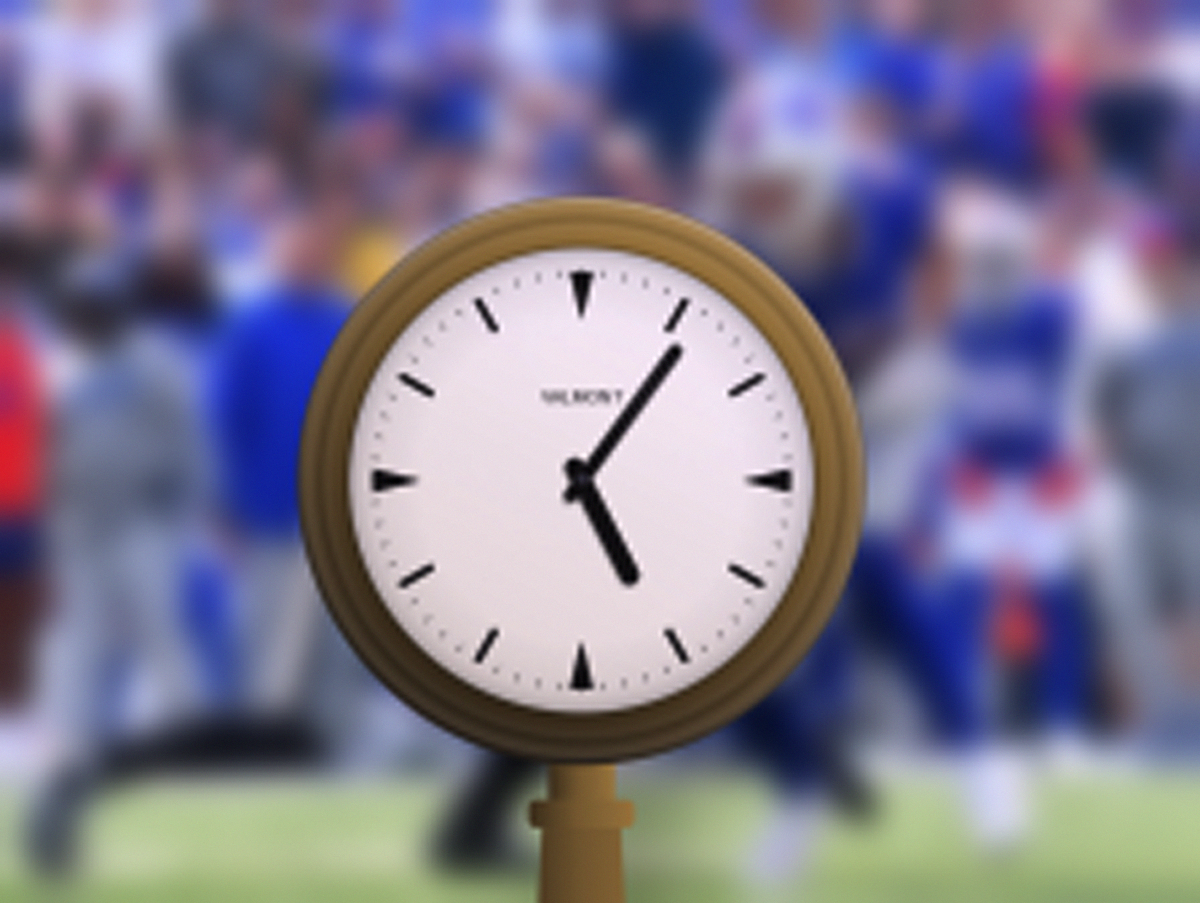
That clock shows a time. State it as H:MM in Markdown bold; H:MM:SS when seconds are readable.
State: **5:06**
